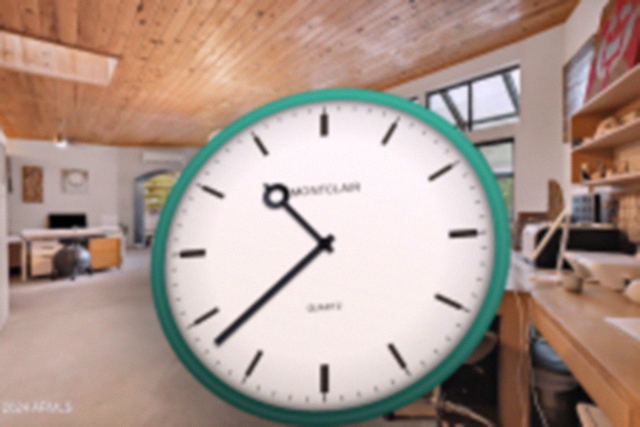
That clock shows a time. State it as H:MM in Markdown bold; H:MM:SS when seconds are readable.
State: **10:38**
